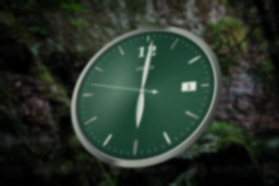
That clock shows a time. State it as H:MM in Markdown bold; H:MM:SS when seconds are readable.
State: **6:00:47**
